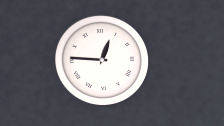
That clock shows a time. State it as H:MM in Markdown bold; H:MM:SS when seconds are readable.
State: **12:46**
